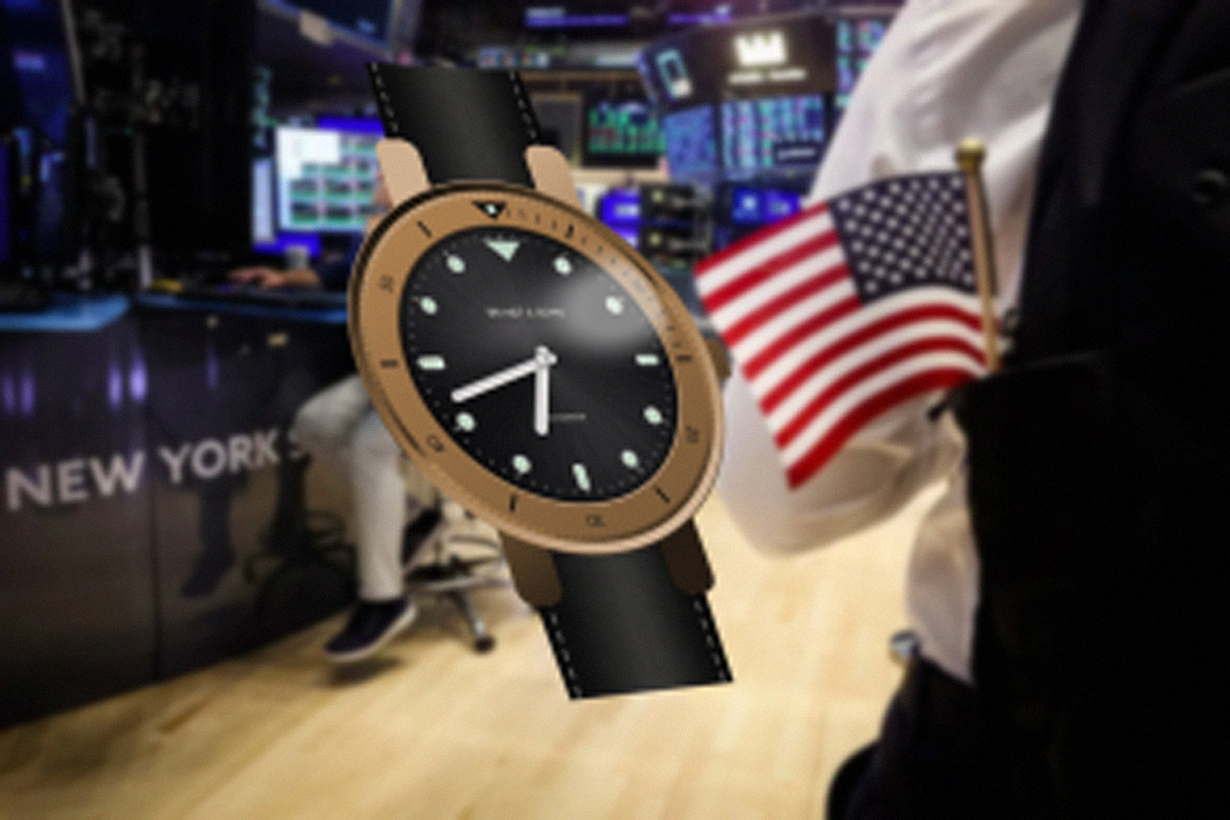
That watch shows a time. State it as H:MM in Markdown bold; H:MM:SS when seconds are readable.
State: **6:42**
